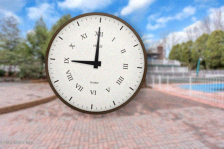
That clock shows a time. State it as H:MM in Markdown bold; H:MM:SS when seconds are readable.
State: **9:00**
